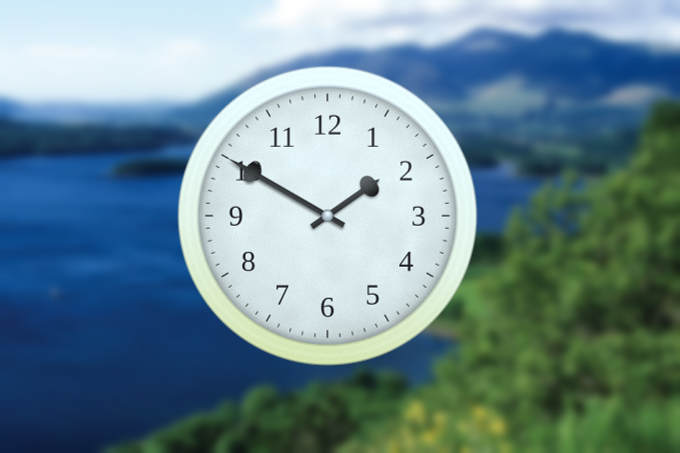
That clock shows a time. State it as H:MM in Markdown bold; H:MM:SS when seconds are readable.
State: **1:50**
